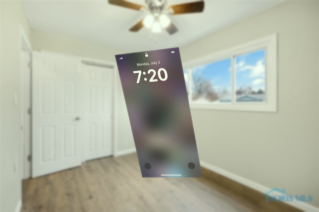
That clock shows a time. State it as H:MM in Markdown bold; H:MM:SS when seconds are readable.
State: **7:20**
